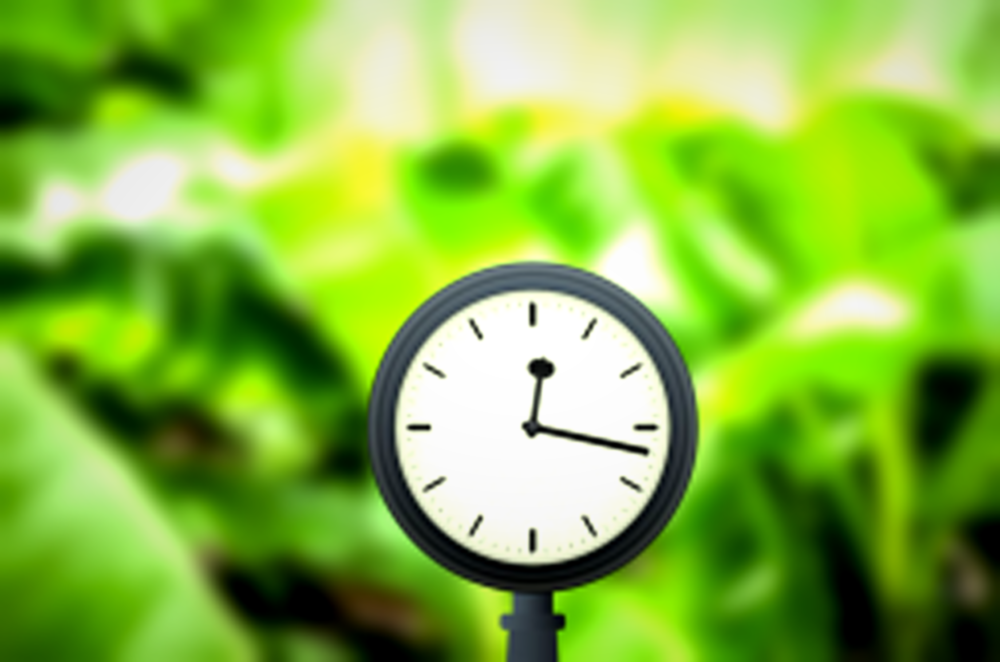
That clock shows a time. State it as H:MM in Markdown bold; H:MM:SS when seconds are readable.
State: **12:17**
